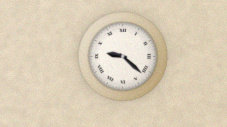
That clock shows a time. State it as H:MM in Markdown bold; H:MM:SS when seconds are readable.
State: **9:22**
